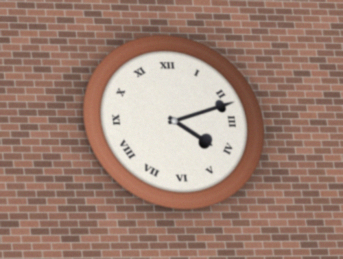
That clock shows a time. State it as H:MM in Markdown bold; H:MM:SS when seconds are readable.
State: **4:12**
